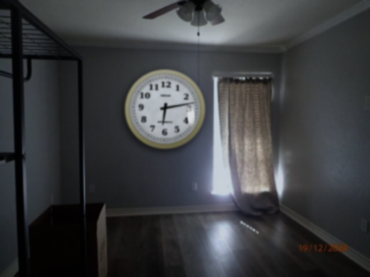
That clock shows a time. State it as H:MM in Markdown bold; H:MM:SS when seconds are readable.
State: **6:13**
